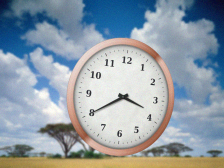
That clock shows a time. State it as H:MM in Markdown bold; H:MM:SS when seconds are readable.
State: **3:40**
